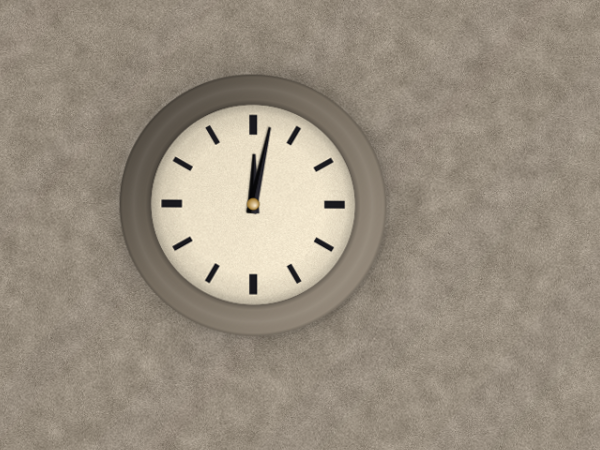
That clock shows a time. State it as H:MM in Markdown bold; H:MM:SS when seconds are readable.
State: **12:02**
